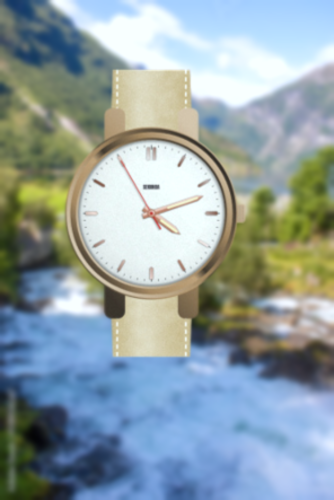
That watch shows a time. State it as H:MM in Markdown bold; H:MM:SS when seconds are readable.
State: **4:11:55**
